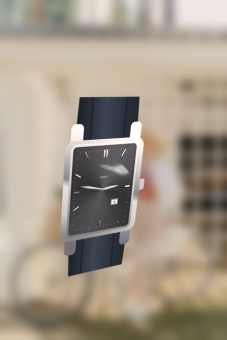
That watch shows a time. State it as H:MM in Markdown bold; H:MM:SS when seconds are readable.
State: **2:47**
